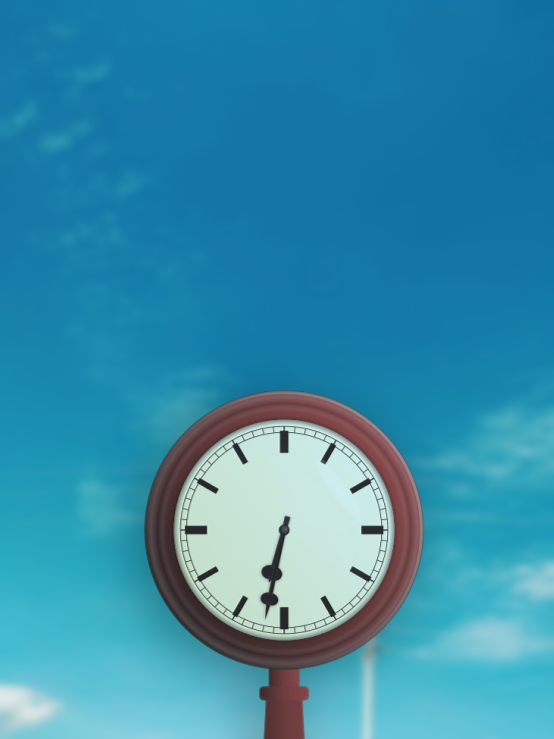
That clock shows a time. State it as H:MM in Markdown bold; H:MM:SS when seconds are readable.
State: **6:32**
